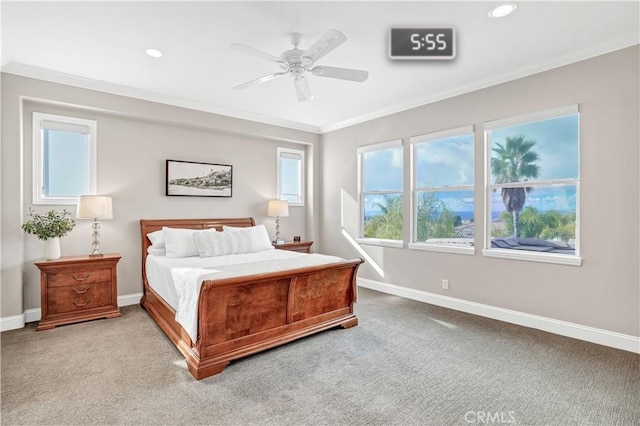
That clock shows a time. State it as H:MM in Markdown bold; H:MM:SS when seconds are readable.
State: **5:55**
